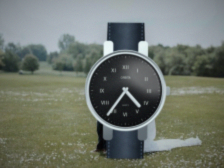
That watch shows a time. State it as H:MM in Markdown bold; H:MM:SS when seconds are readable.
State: **4:36**
